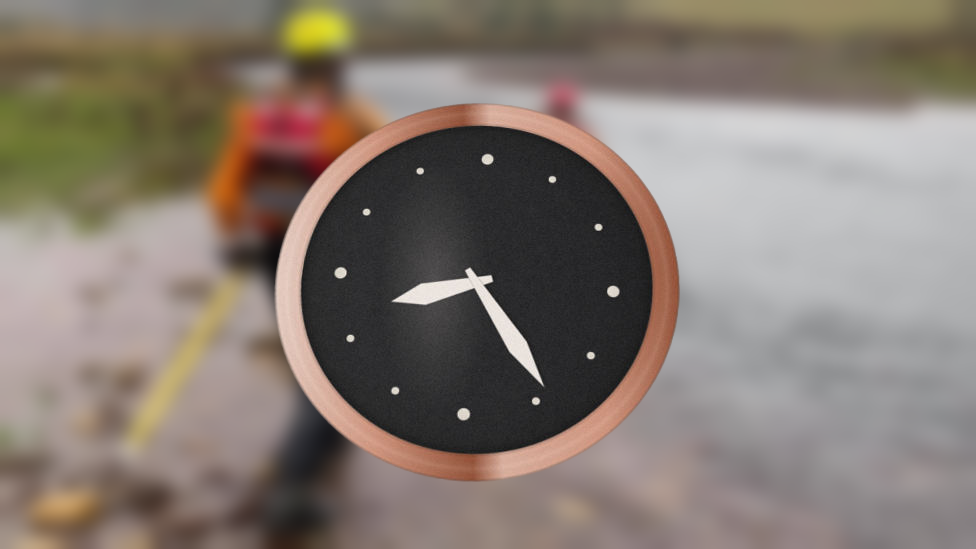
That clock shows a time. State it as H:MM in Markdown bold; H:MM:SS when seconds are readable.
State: **8:24**
